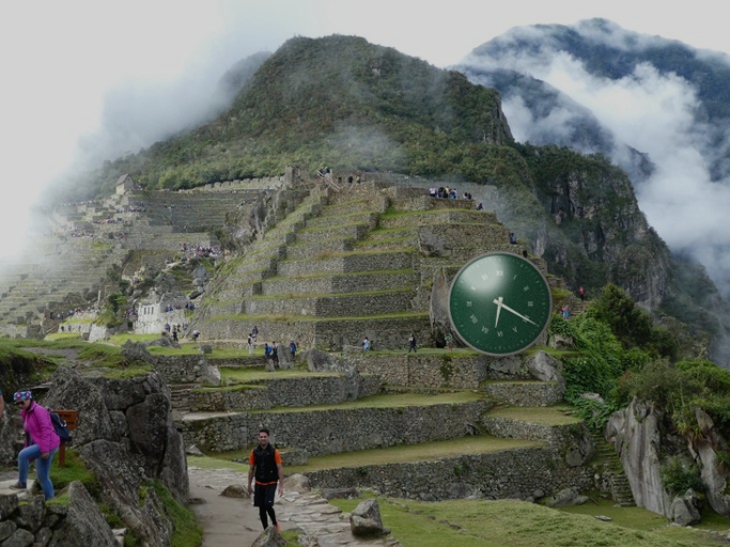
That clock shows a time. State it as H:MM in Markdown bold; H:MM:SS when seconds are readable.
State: **6:20**
